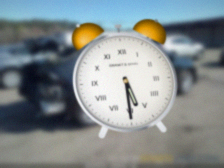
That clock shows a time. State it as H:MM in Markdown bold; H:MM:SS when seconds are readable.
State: **5:30**
